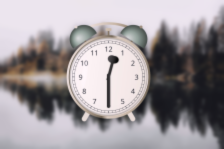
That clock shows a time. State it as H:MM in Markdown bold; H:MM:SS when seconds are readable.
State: **12:30**
